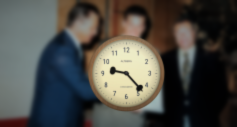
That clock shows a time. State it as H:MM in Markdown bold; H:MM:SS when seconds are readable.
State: **9:23**
